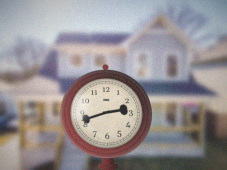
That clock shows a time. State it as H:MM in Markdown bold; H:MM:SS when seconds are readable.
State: **2:42**
